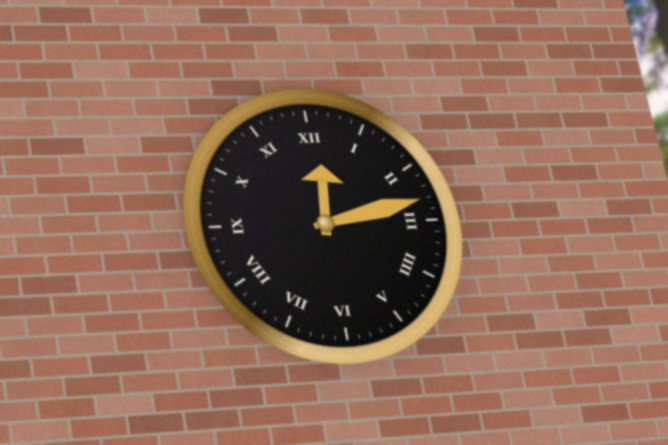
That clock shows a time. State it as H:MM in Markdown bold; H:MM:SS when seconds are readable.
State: **12:13**
